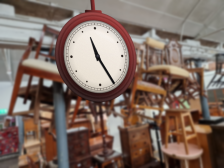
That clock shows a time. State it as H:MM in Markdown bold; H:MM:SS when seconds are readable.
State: **11:25**
